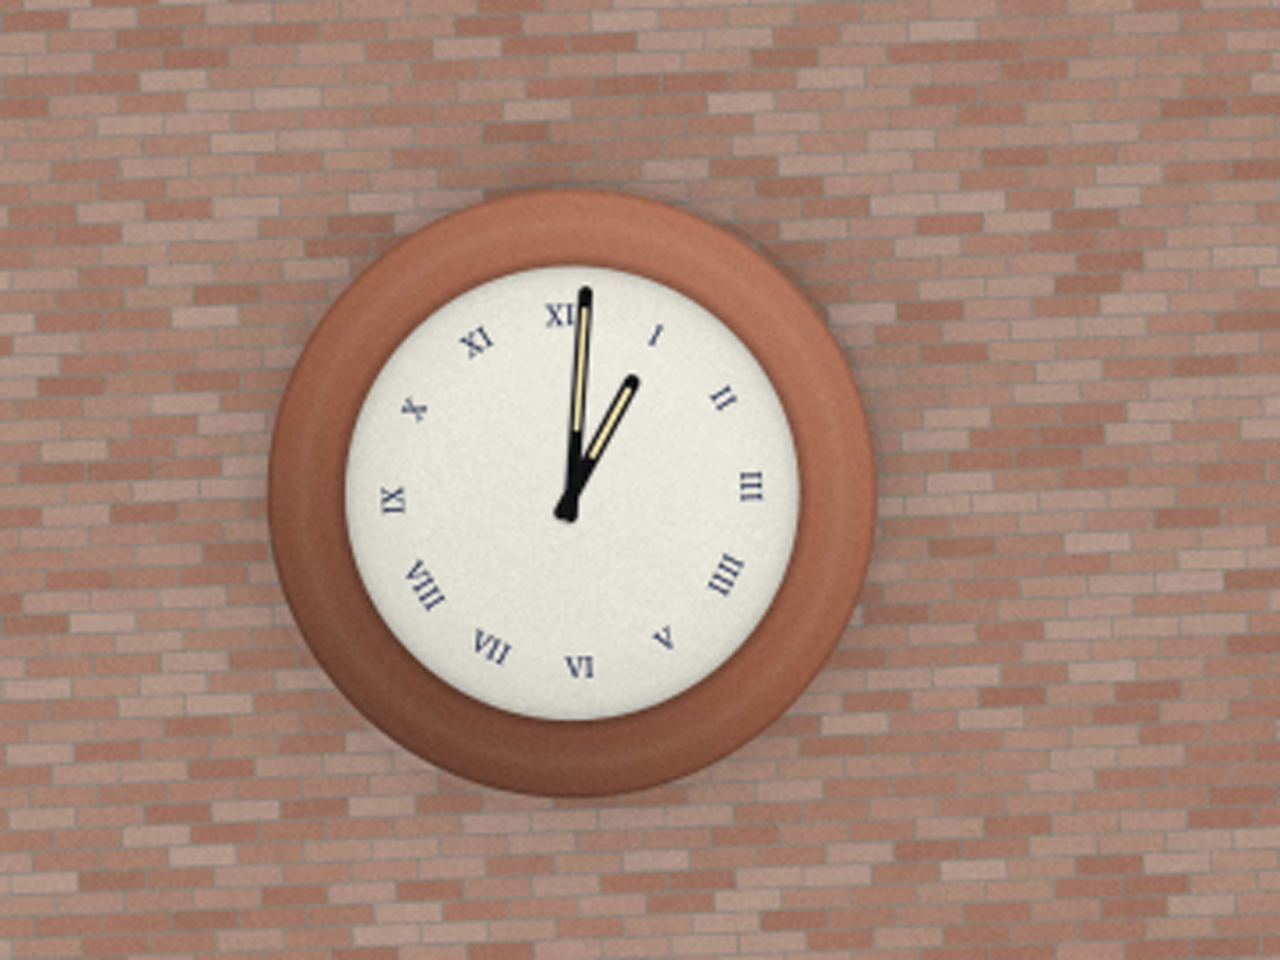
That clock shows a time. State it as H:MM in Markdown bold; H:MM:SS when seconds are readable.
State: **1:01**
